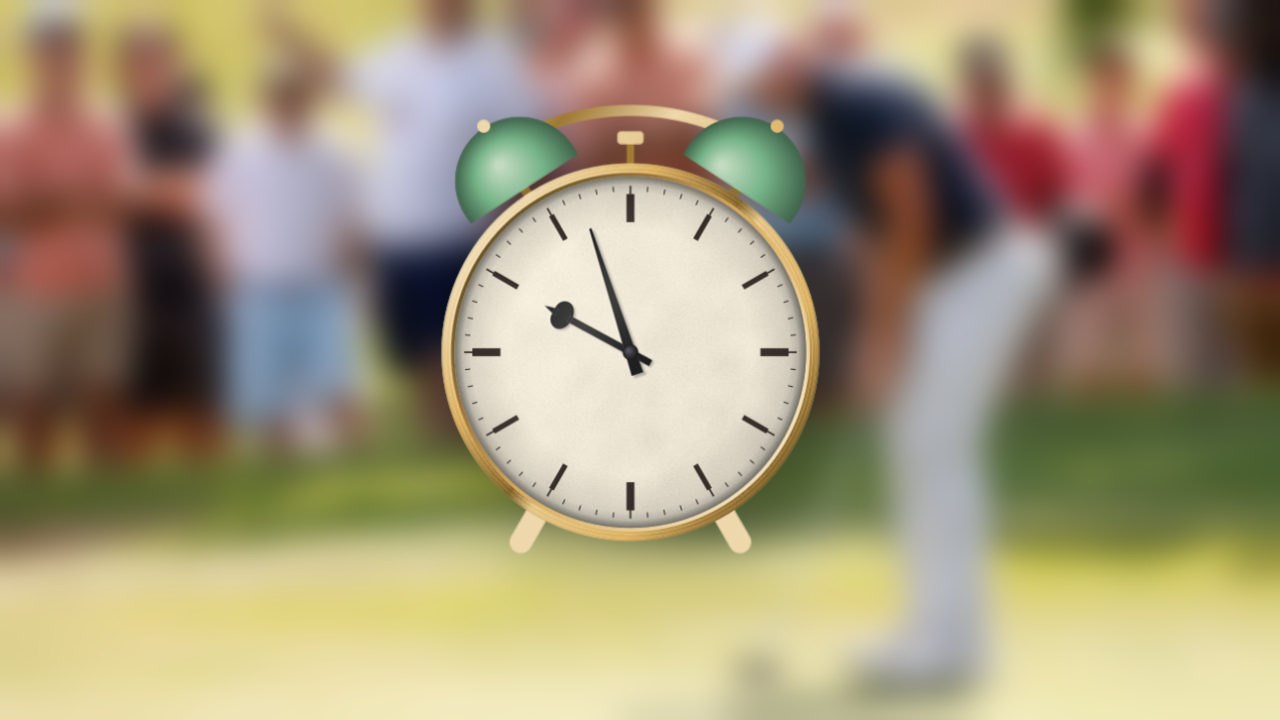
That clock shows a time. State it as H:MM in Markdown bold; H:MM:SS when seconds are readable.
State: **9:57**
